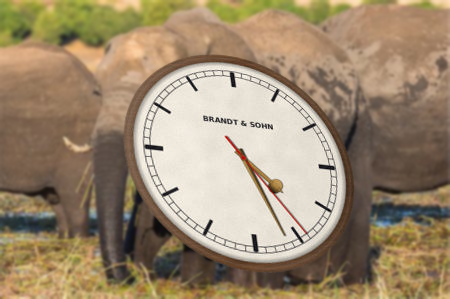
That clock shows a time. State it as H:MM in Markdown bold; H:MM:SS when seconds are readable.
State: **4:26:24**
